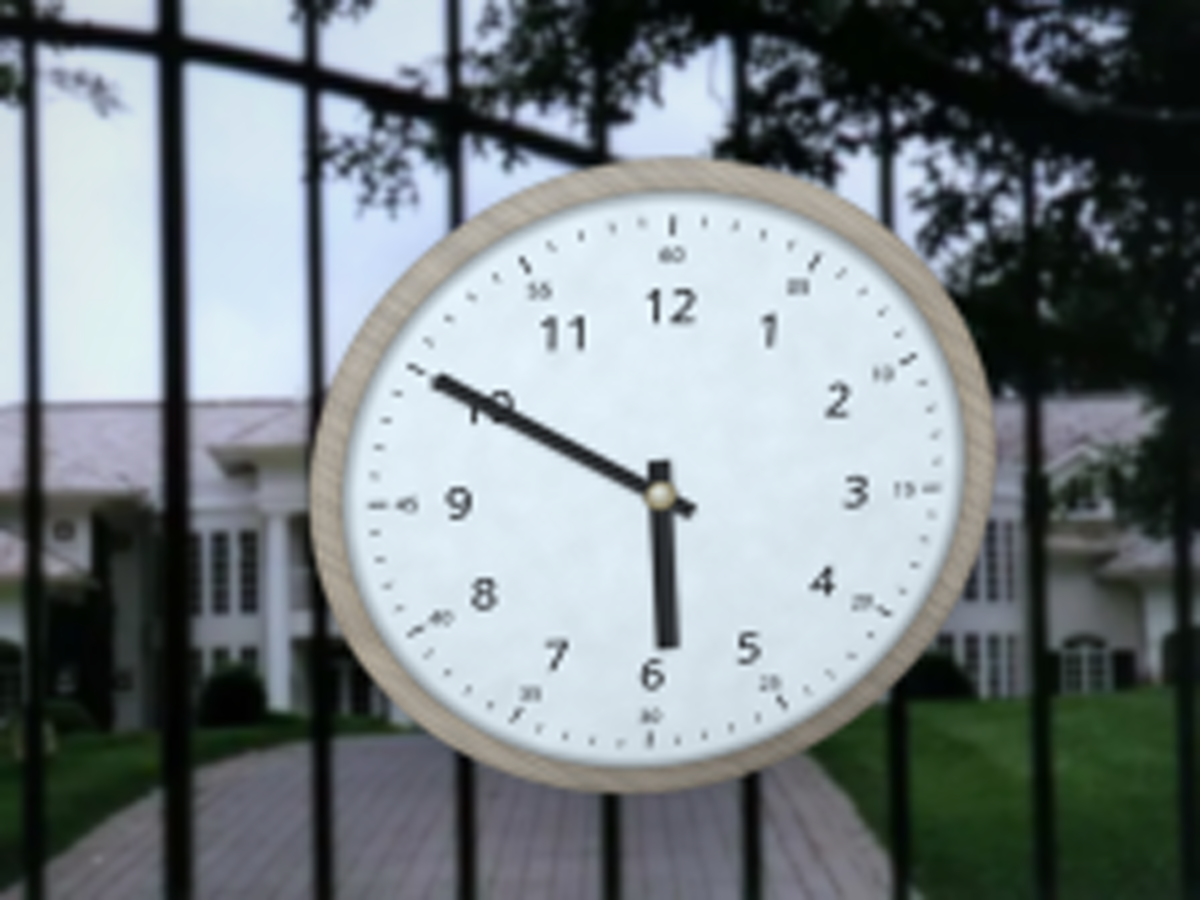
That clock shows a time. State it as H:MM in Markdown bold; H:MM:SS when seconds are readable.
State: **5:50**
